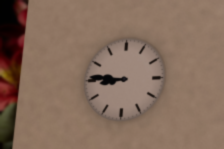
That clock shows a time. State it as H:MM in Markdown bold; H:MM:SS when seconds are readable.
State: **8:46**
